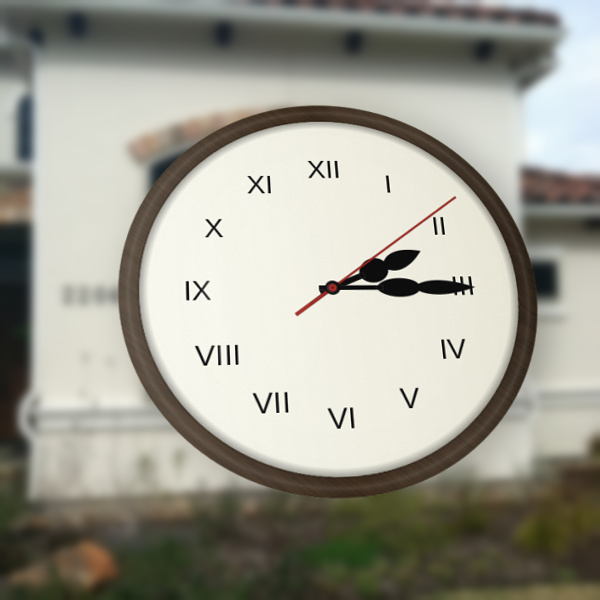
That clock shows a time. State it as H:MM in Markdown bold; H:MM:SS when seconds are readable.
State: **2:15:09**
